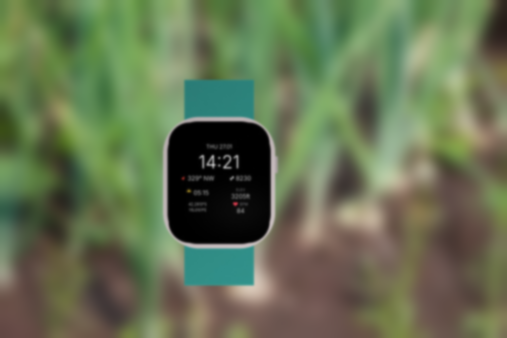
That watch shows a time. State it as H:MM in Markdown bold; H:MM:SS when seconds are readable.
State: **14:21**
